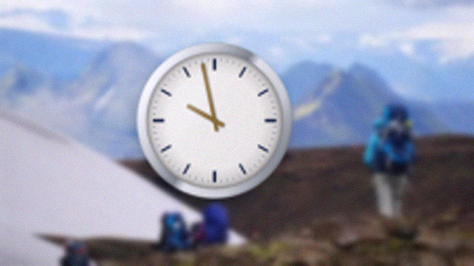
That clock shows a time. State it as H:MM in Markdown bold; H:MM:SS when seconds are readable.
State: **9:58**
